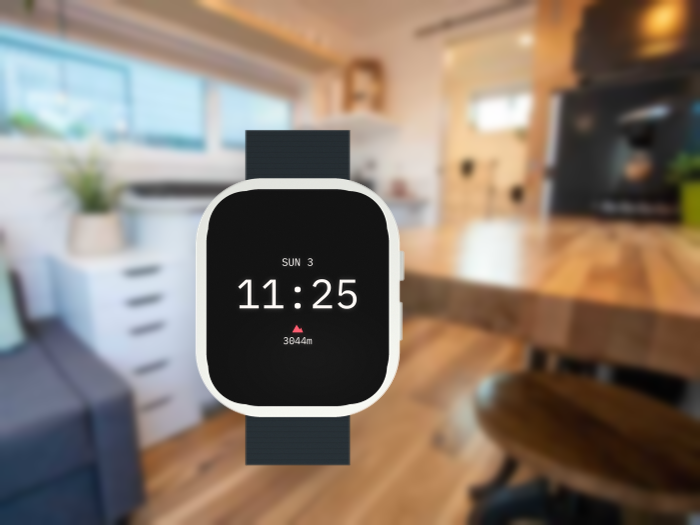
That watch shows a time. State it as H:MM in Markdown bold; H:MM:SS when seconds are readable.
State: **11:25**
